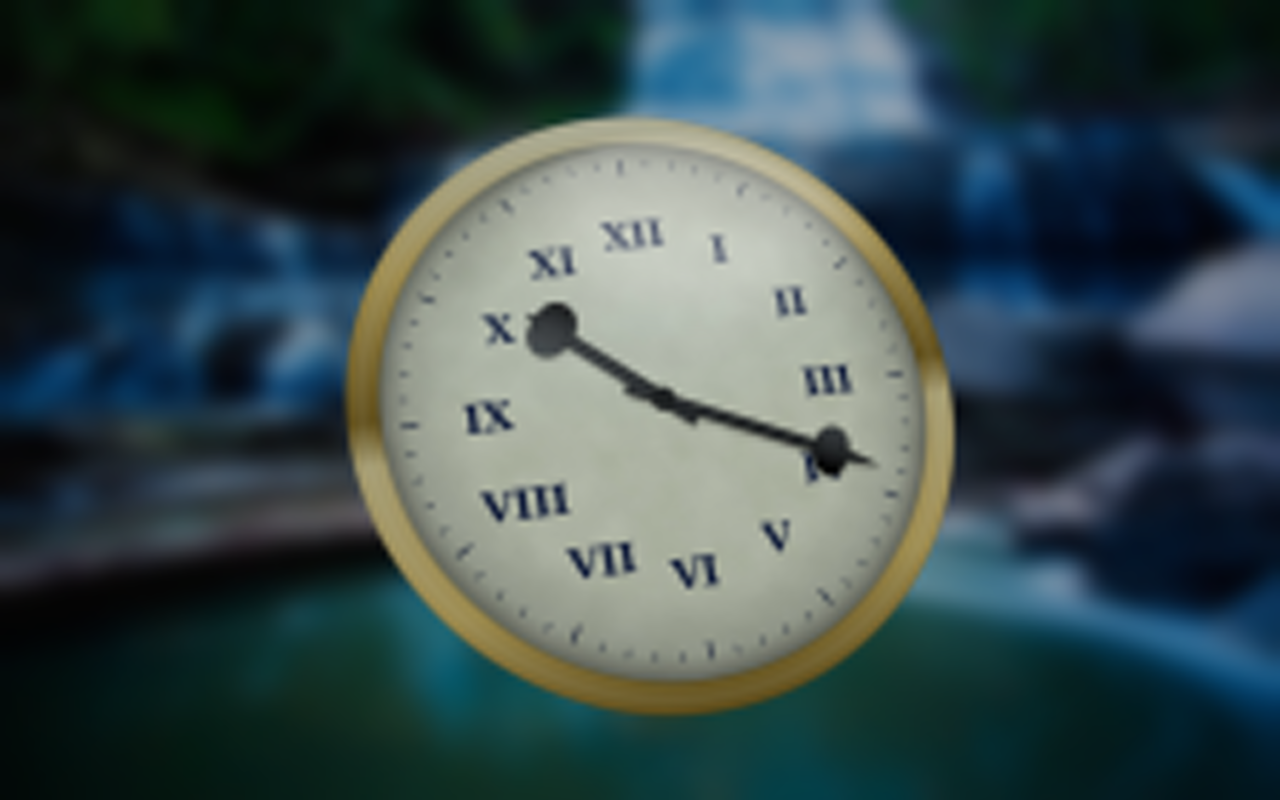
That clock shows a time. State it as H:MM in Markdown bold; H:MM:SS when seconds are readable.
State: **10:19**
